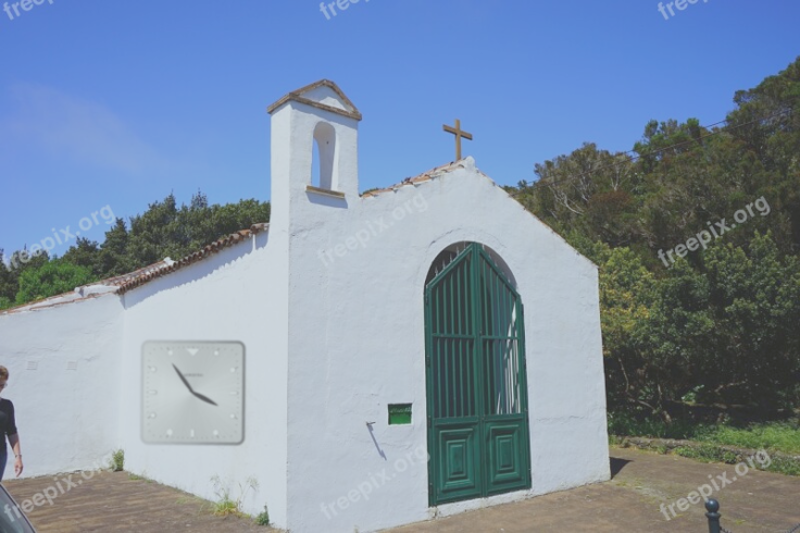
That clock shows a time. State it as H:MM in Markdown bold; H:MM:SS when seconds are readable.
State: **3:54**
